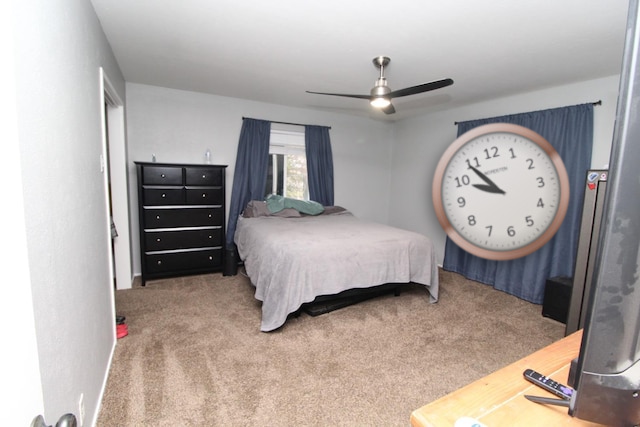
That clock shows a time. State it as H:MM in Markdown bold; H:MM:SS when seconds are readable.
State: **9:54**
